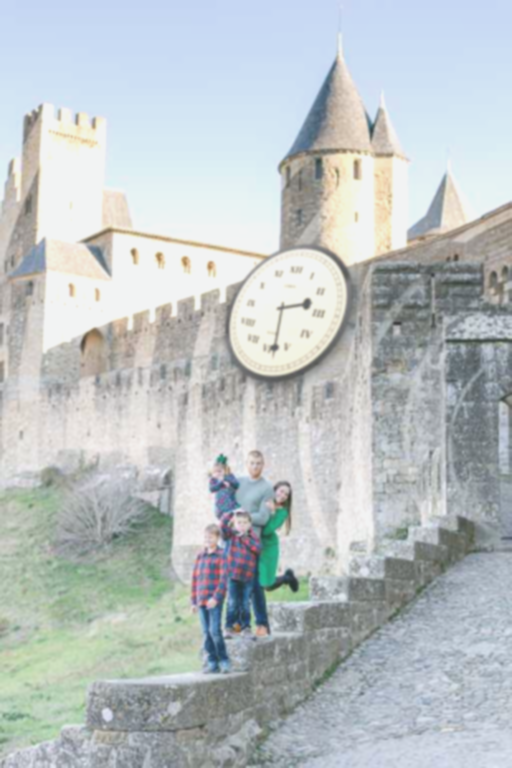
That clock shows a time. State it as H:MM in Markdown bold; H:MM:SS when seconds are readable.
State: **2:28**
